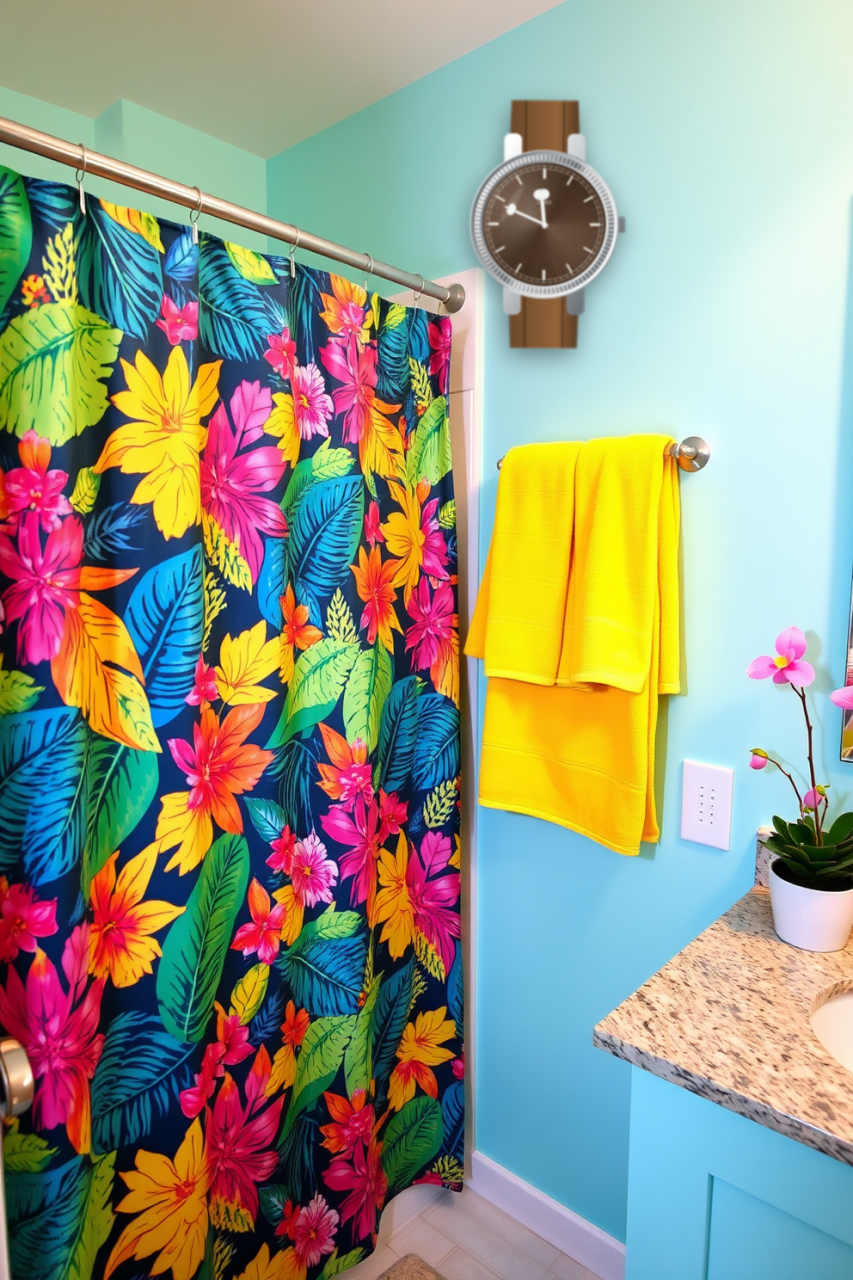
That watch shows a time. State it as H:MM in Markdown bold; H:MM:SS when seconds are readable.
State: **11:49**
